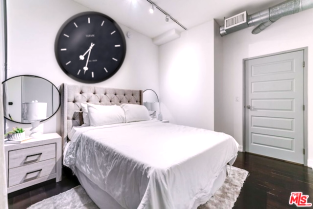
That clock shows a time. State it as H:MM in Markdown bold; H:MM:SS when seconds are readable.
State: **7:33**
